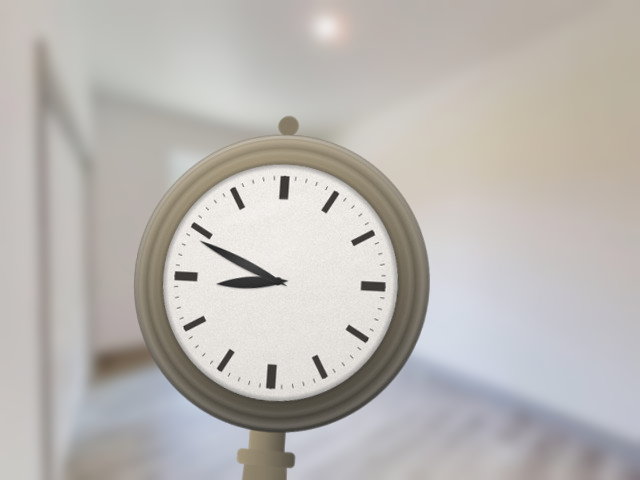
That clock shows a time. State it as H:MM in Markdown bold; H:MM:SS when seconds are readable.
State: **8:49**
